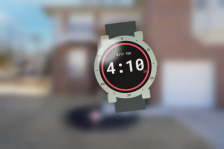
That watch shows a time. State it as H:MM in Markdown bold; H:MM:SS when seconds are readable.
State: **4:10**
